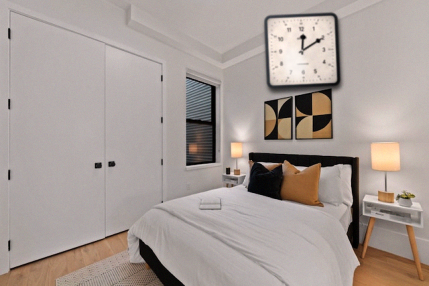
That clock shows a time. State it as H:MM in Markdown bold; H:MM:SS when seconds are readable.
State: **12:10**
